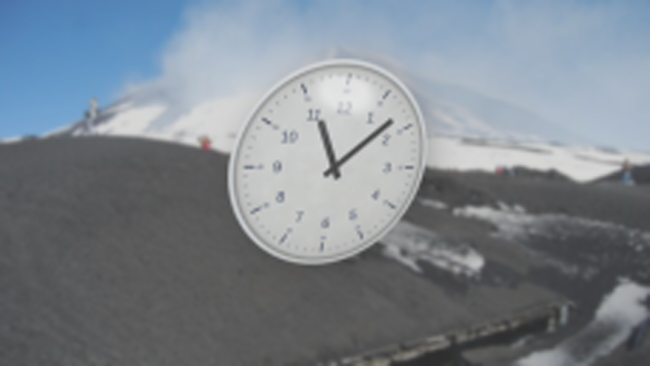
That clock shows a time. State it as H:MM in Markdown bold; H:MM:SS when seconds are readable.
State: **11:08**
